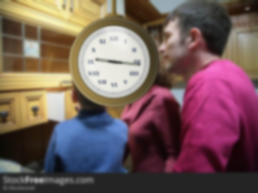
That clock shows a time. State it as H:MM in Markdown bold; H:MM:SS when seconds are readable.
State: **9:16**
